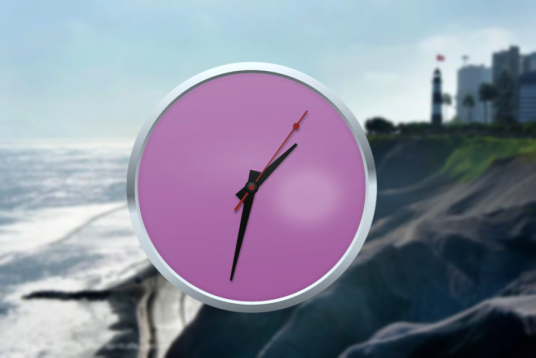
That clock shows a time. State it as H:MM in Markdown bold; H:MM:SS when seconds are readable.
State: **1:32:06**
